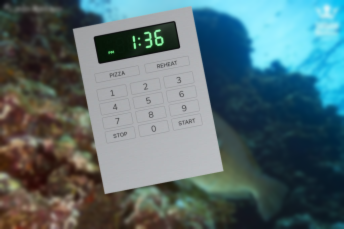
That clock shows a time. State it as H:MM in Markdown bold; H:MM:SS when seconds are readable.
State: **1:36**
